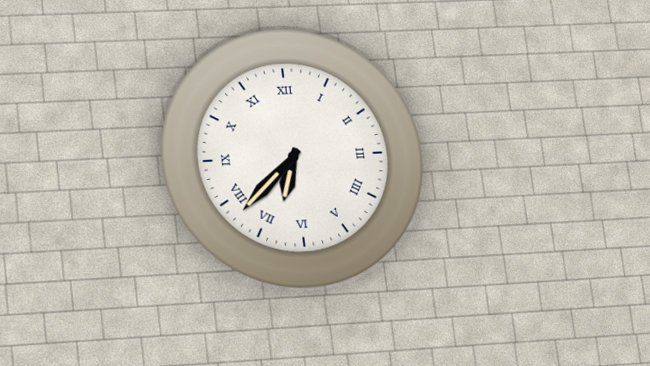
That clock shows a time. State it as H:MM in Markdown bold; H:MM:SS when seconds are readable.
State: **6:38**
